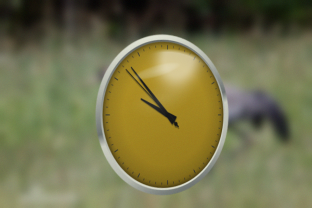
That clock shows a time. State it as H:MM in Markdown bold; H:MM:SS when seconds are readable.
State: **9:52:52**
